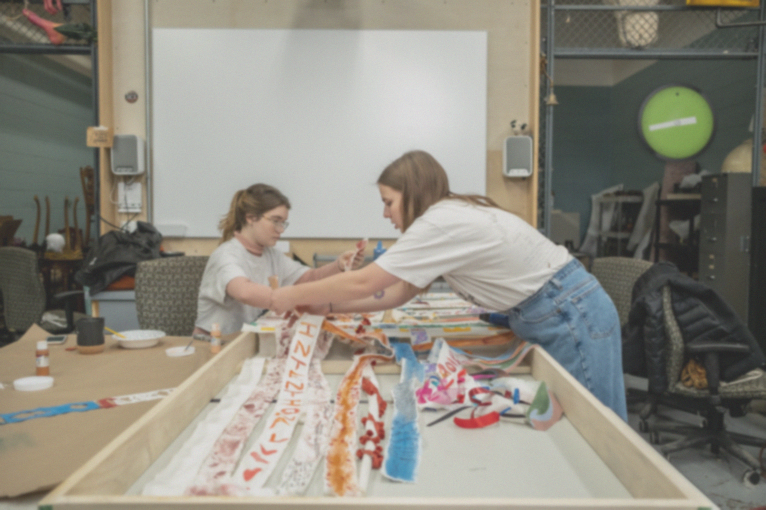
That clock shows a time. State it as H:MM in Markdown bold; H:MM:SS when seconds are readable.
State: **2:43**
